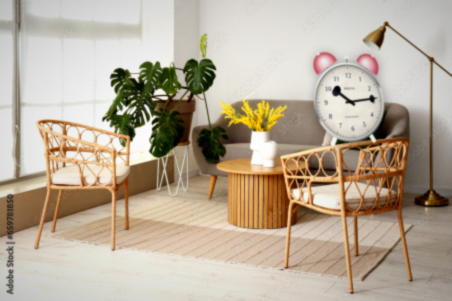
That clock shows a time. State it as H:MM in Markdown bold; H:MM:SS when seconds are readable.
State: **10:14**
